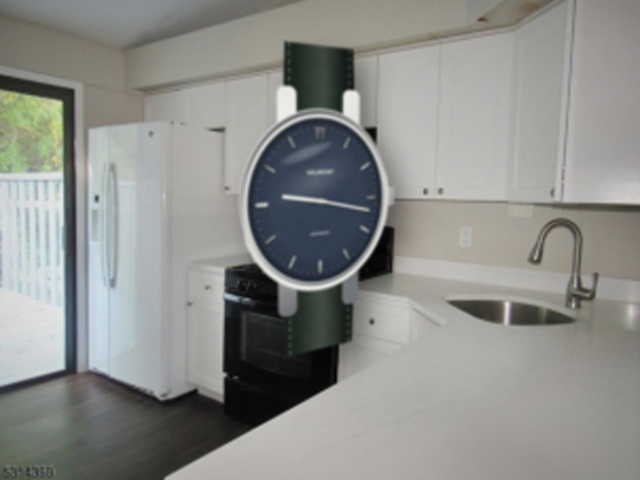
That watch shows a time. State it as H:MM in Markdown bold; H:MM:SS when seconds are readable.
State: **9:17**
